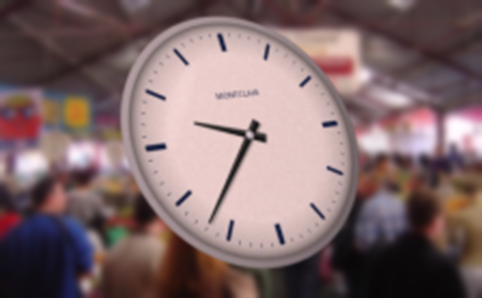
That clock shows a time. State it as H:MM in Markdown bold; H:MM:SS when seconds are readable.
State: **9:37**
